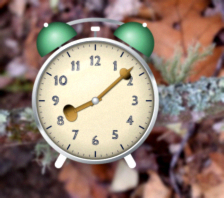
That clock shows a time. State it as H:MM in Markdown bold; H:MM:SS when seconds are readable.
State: **8:08**
